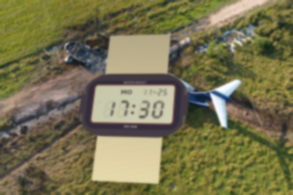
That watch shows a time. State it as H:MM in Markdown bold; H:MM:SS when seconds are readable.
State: **17:30**
